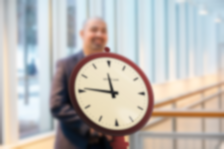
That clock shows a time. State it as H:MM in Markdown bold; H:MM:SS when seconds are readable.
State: **11:46**
